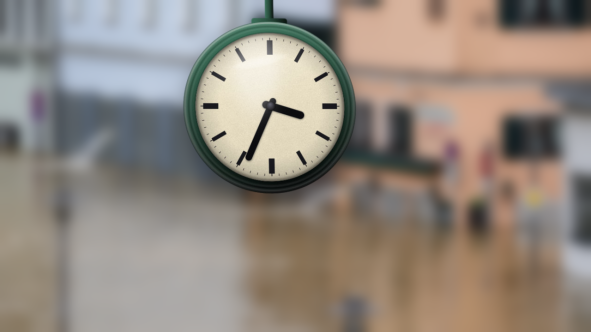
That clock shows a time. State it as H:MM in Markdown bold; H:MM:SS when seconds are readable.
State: **3:34**
